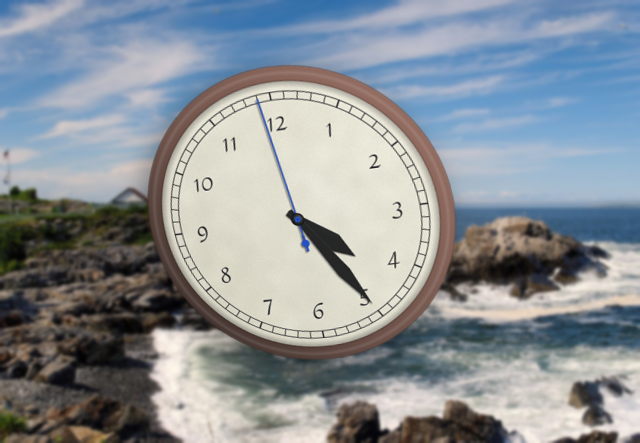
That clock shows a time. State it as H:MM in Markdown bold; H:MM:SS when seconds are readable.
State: **4:24:59**
